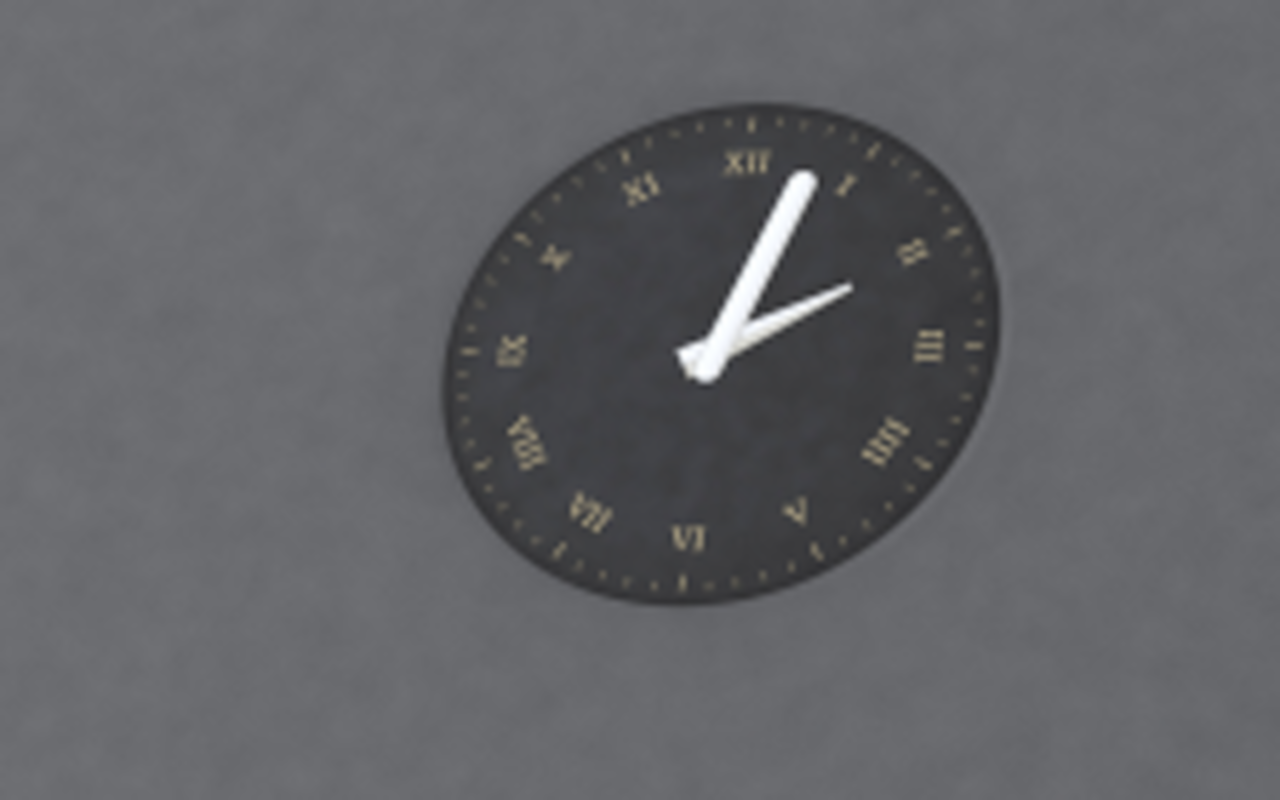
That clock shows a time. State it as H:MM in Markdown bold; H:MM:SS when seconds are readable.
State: **2:03**
